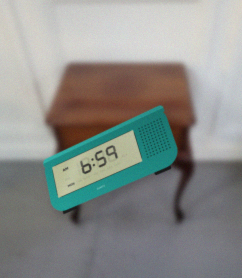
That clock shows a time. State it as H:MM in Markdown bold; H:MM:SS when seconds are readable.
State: **6:59**
